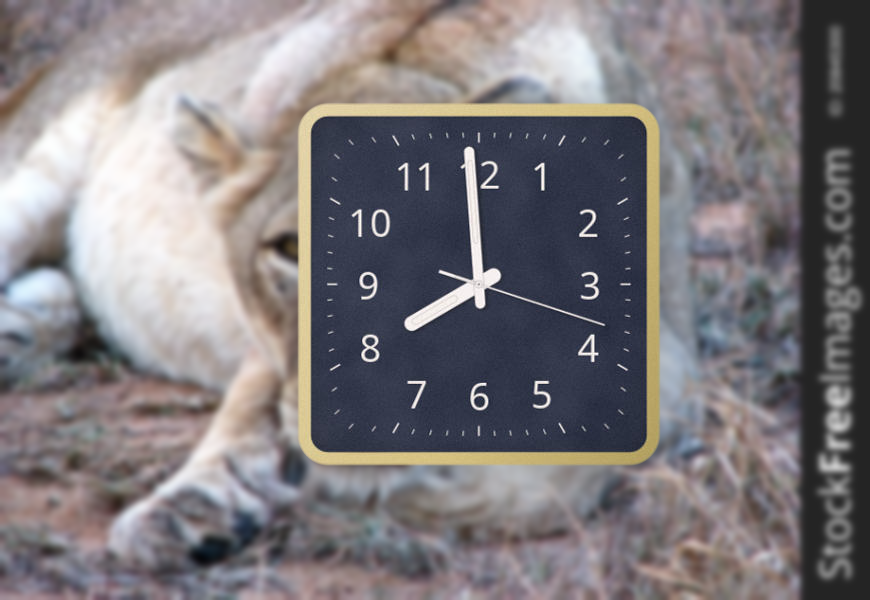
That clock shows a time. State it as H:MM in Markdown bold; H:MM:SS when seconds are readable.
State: **7:59:18**
